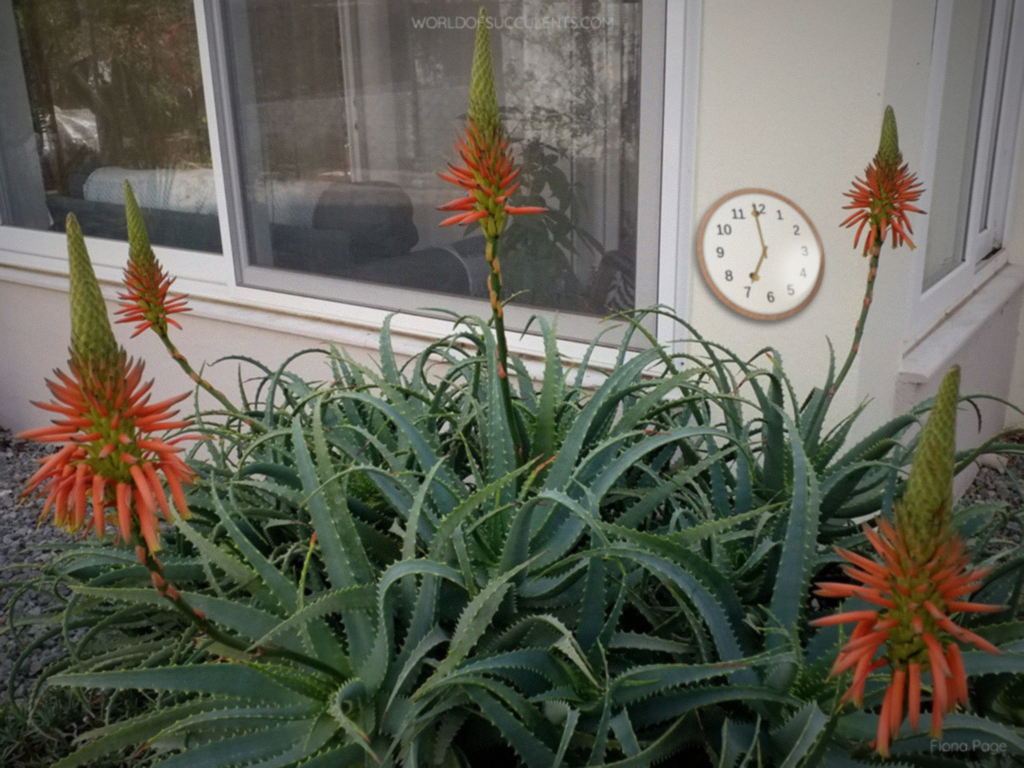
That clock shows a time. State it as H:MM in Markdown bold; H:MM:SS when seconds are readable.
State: **6:59**
